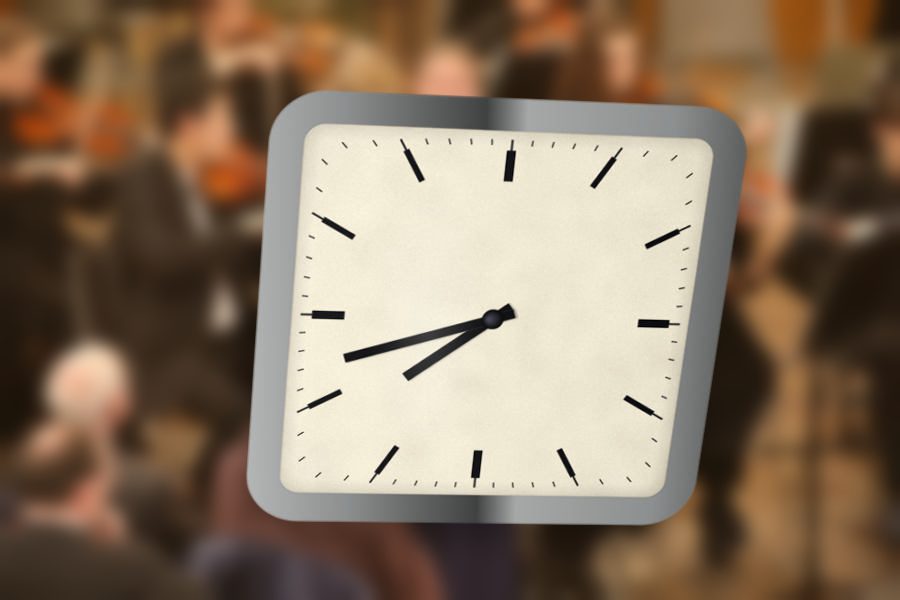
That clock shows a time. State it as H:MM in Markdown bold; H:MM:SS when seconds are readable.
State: **7:42**
